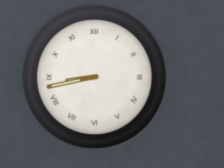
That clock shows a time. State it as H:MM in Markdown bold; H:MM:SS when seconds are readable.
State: **8:43**
